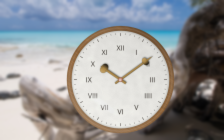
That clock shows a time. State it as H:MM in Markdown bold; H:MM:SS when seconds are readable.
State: **10:09**
